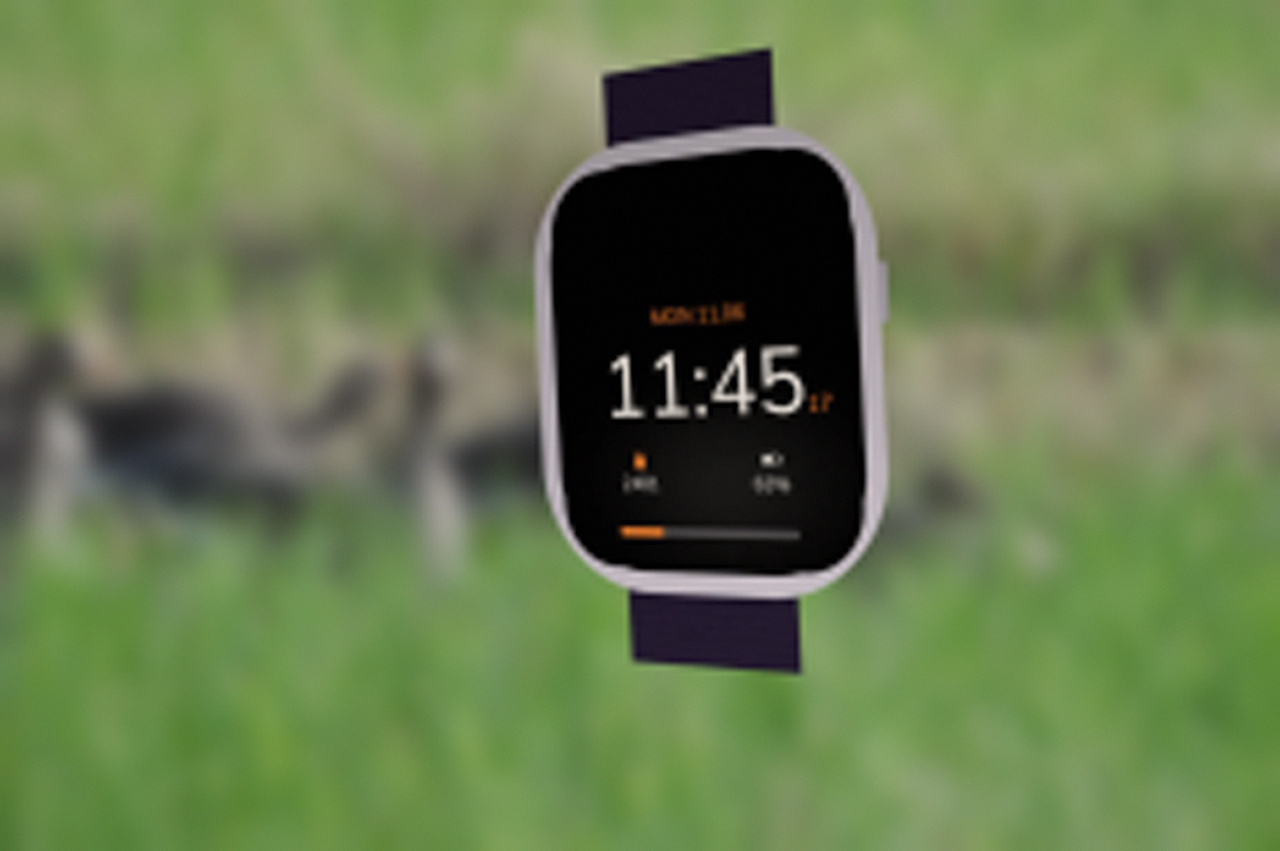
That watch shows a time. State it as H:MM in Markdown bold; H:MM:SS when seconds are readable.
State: **11:45**
